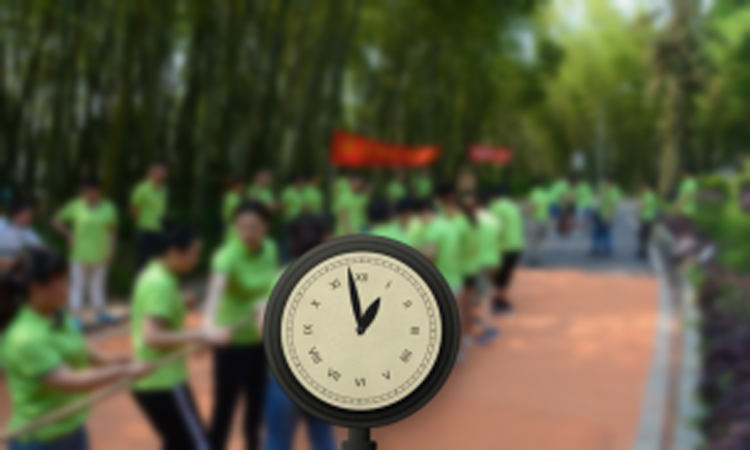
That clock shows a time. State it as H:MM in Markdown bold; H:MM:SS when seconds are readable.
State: **12:58**
